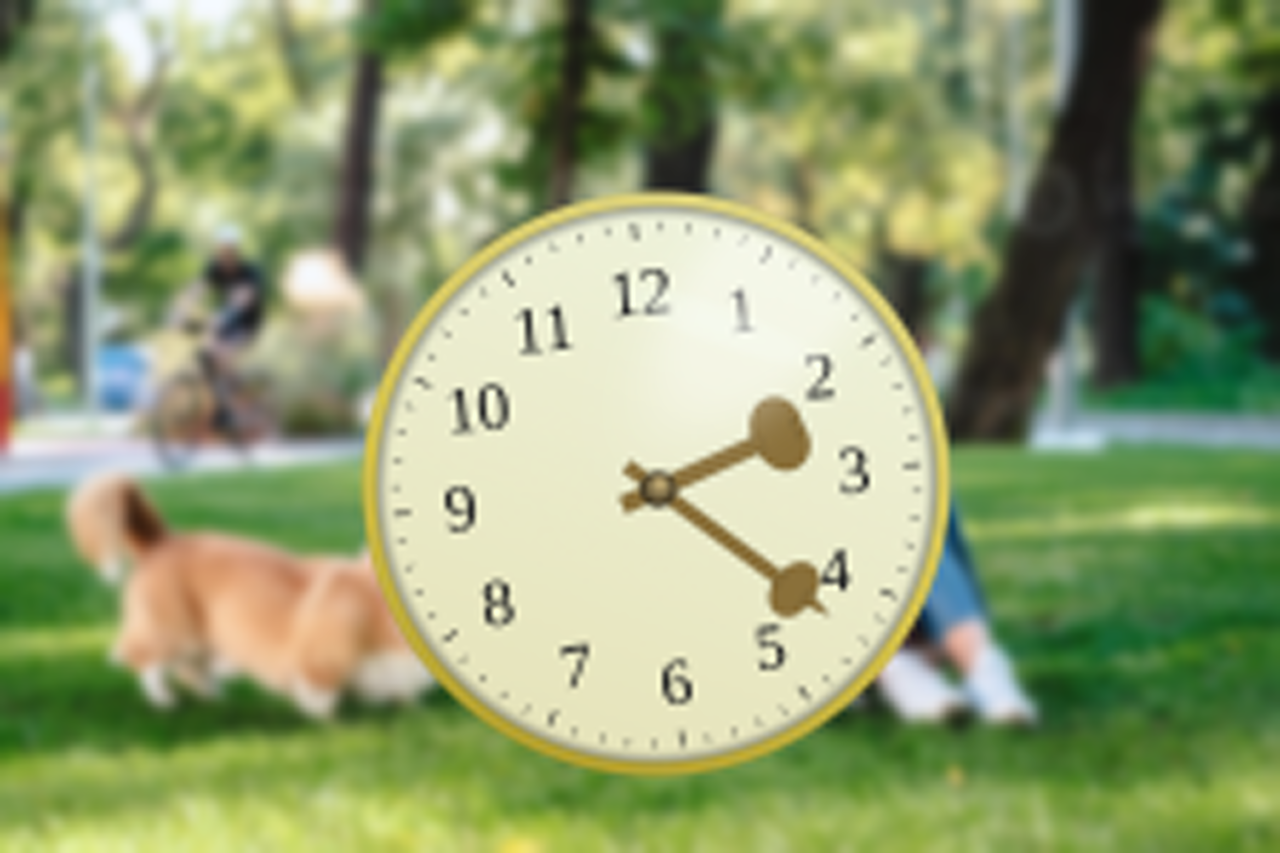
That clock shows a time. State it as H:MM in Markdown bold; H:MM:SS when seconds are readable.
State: **2:22**
